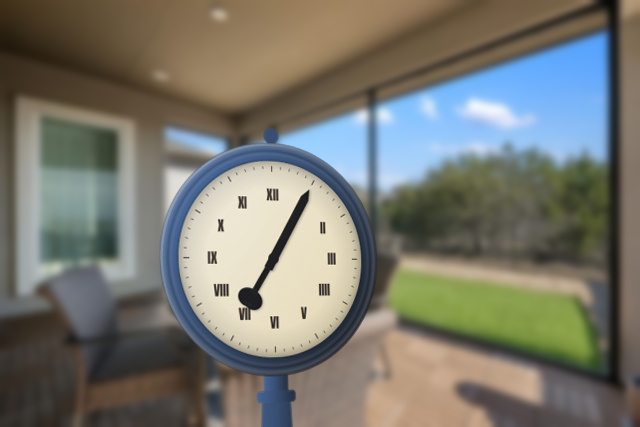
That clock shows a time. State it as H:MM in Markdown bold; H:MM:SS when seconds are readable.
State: **7:05**
